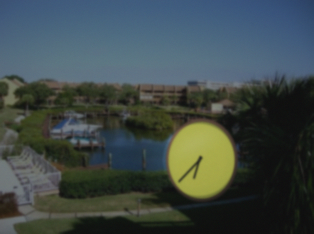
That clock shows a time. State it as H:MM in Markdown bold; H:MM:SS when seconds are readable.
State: **6:38**
